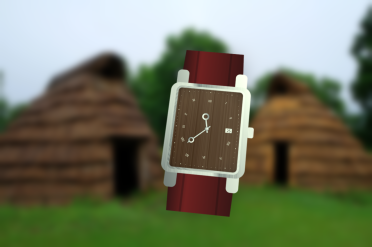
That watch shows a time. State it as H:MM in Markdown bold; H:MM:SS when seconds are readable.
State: **11:38**
